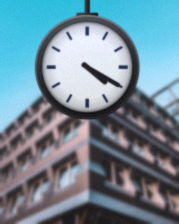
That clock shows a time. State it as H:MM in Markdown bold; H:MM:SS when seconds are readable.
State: **4:20**
